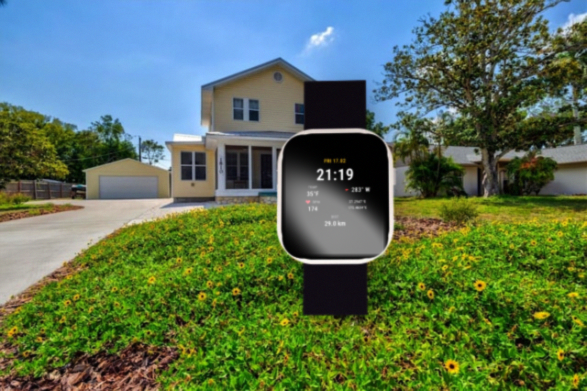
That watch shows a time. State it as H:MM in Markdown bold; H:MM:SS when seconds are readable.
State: **21:19**
